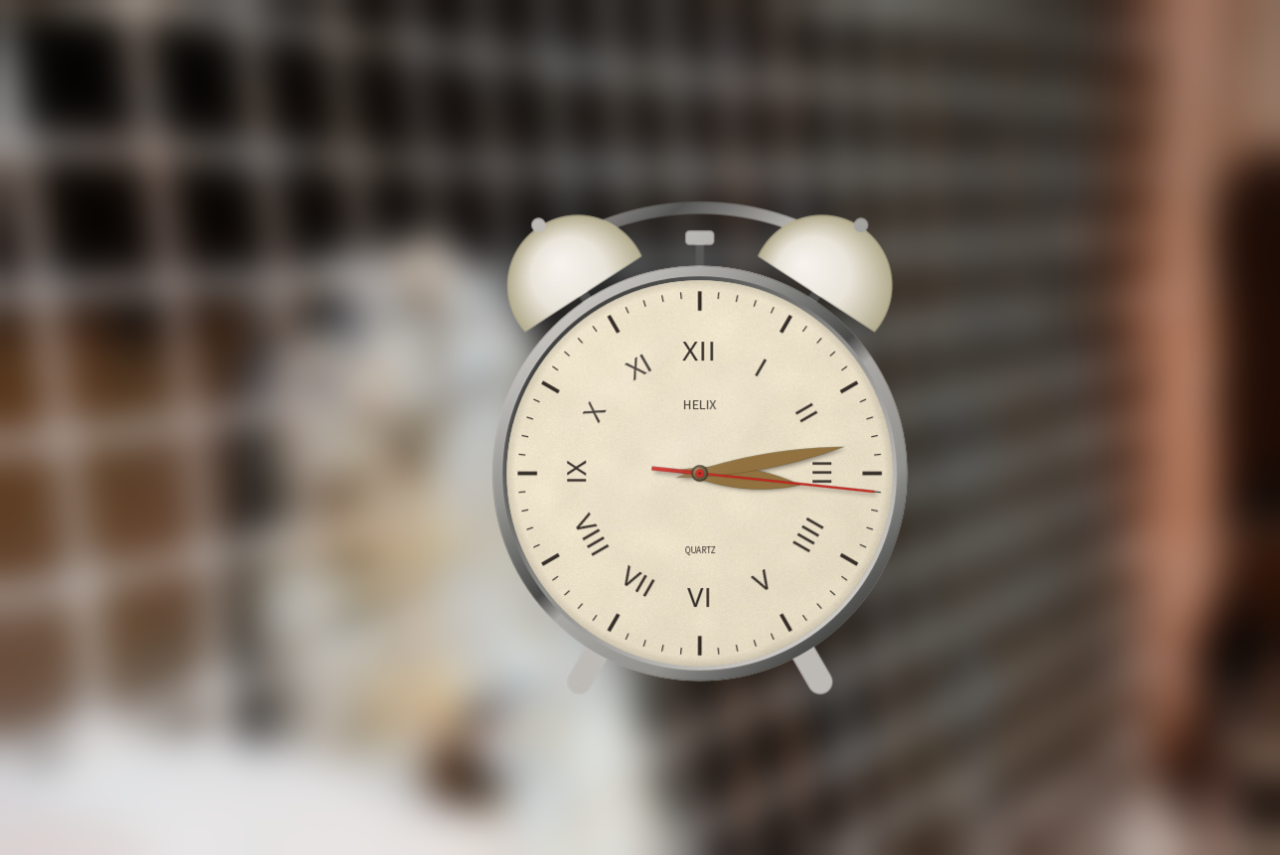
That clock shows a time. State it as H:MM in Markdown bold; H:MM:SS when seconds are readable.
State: **3:13:16**
